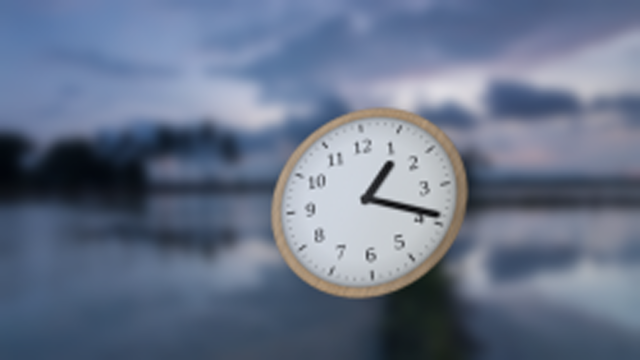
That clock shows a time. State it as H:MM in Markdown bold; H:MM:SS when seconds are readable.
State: **1:19**
